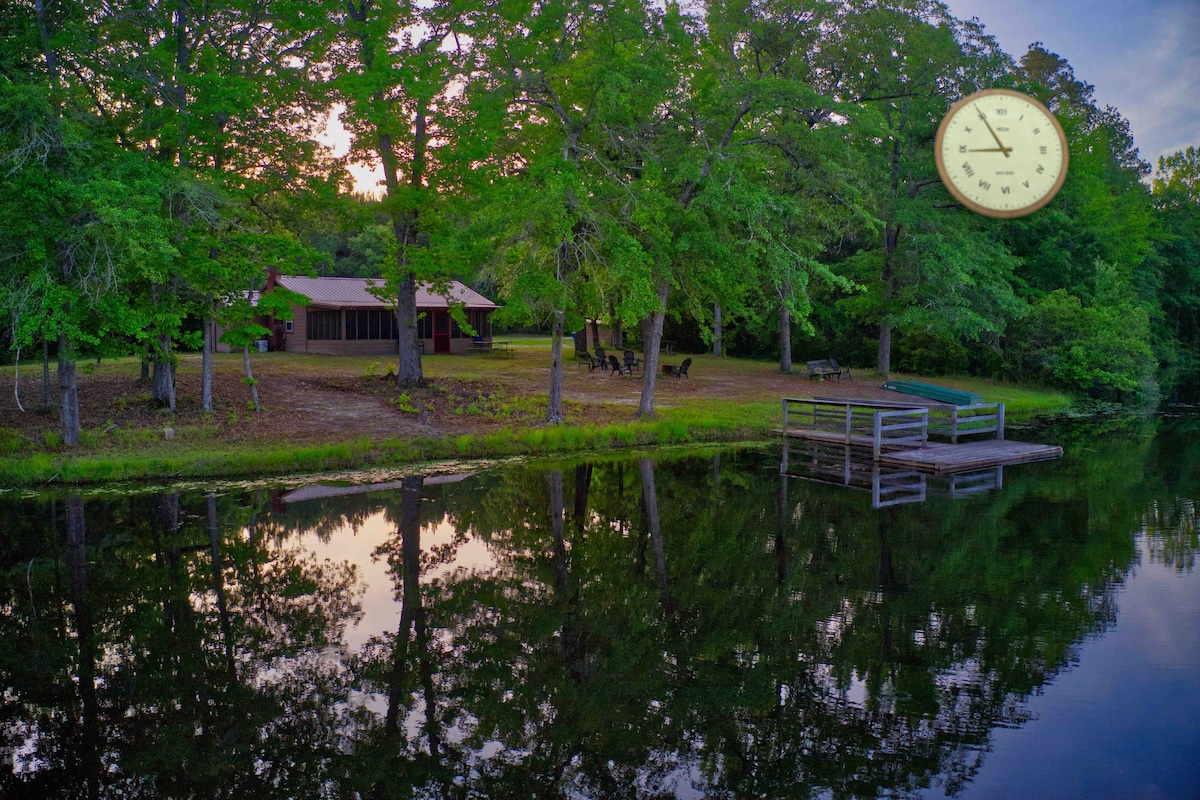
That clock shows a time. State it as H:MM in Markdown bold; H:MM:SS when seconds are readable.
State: **8:55**
